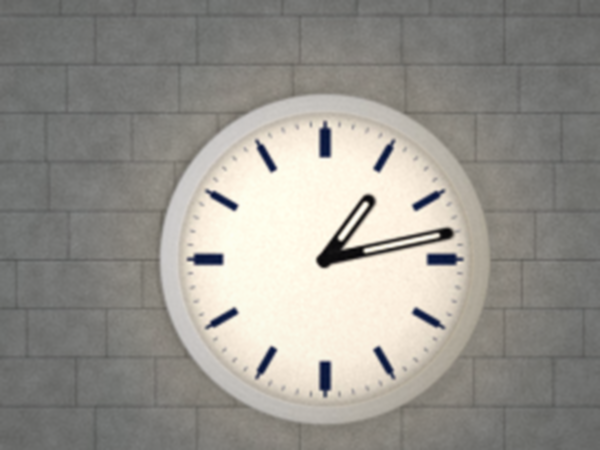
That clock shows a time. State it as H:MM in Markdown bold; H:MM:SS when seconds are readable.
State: **1:13**
